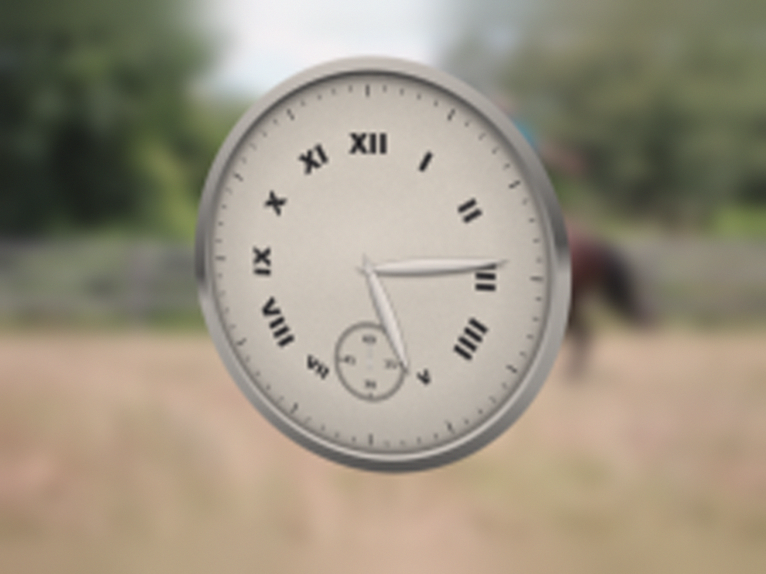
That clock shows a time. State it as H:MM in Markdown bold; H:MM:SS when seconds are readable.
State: **5:14**
